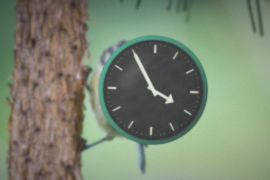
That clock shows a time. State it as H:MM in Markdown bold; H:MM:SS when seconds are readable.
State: **3:55**
